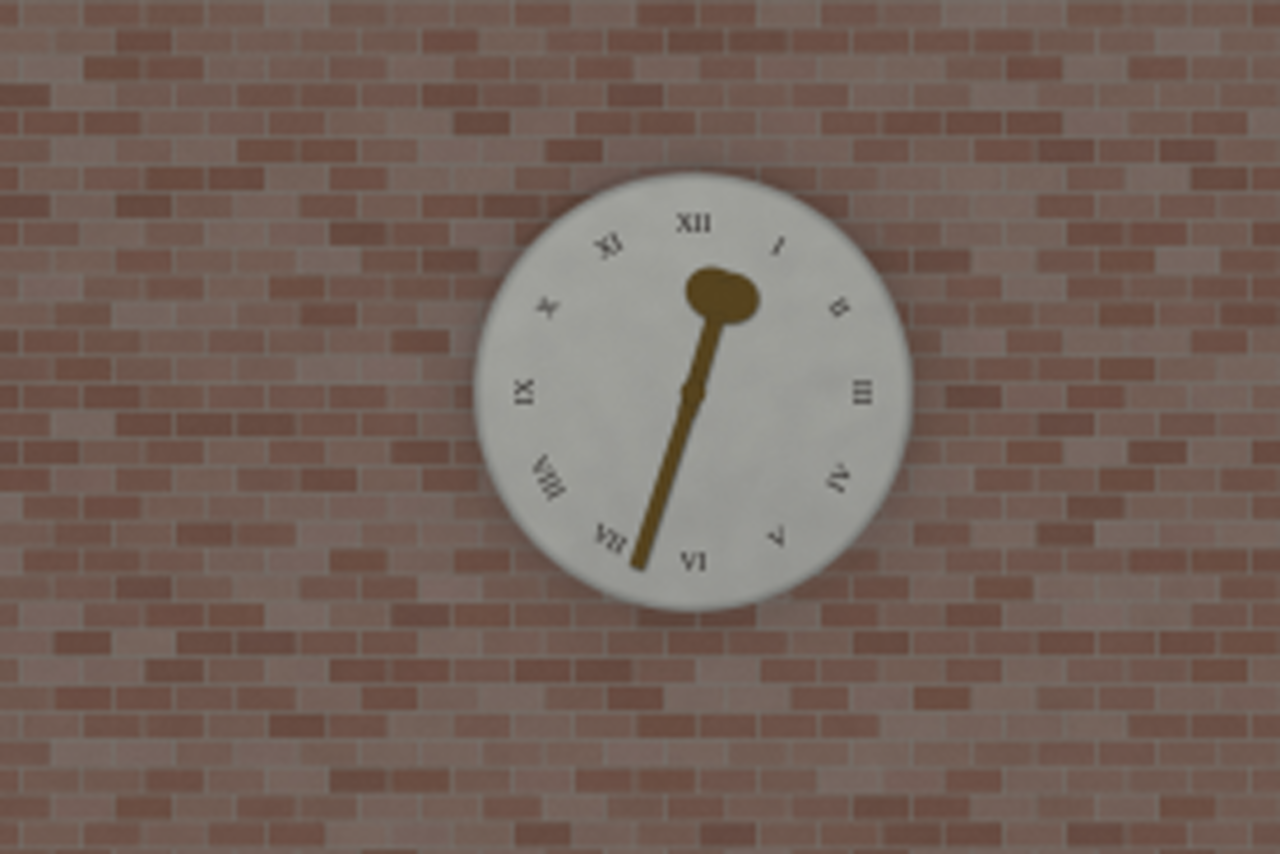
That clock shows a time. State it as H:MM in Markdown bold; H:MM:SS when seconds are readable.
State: **12:33**
